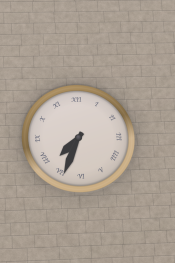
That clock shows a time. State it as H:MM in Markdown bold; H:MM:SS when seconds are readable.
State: **7:34**
